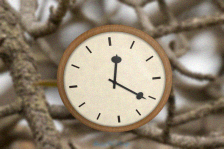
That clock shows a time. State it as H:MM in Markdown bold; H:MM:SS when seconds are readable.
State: **12:21**
